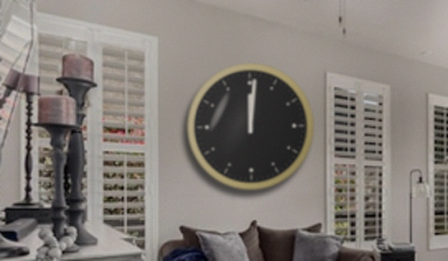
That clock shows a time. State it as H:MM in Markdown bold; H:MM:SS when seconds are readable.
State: **12:01**
